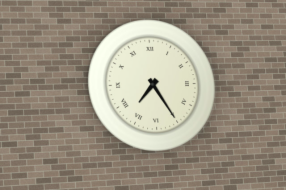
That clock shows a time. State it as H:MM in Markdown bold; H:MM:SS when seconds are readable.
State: **7:25**
